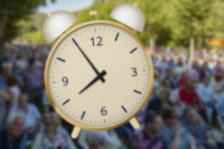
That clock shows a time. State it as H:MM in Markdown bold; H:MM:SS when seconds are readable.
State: **7:55**
